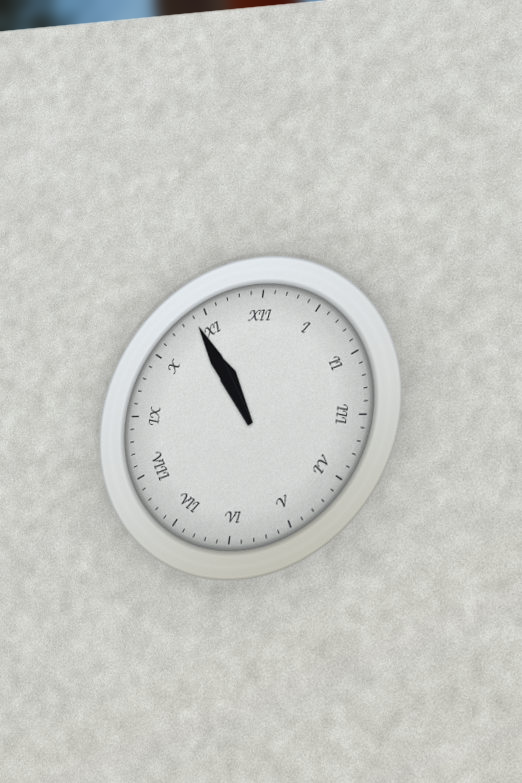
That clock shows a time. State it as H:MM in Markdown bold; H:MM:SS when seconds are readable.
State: **10:54**
